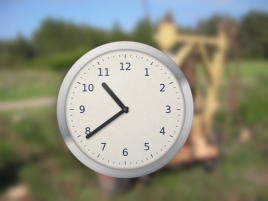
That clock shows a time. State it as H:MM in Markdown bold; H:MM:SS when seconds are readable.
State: **10:39**
